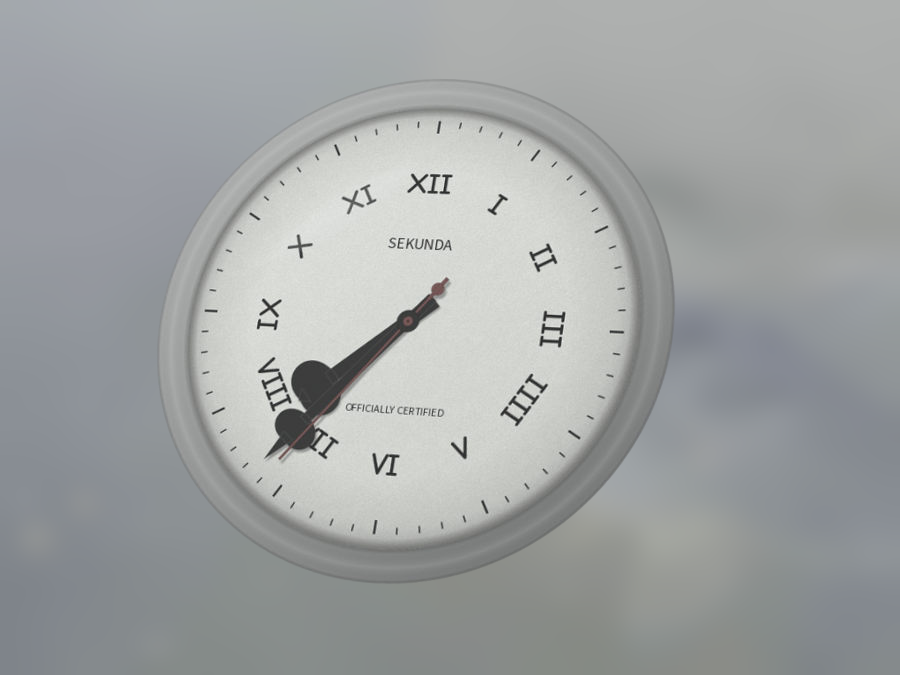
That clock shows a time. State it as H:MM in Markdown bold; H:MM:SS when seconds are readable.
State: **7:36:36**
